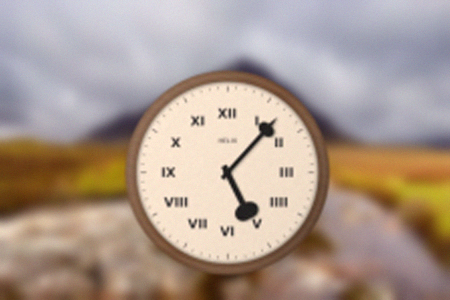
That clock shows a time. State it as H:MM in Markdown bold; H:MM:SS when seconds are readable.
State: **5:07**
